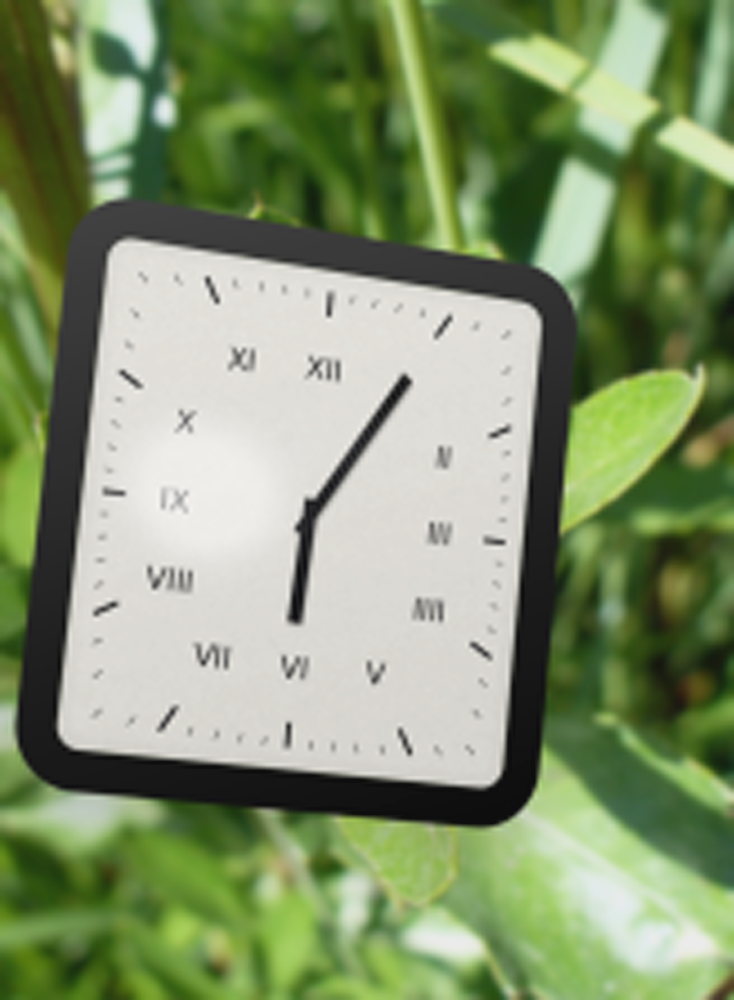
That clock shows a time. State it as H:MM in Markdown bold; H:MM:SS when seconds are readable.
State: **6:05**
